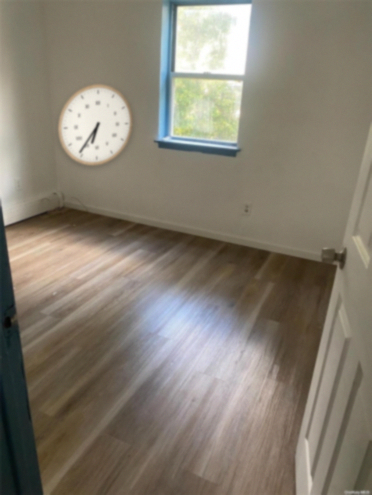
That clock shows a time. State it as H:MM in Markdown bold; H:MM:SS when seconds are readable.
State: **6:36**
